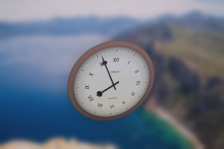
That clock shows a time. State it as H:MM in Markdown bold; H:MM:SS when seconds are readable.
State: **7:56**
